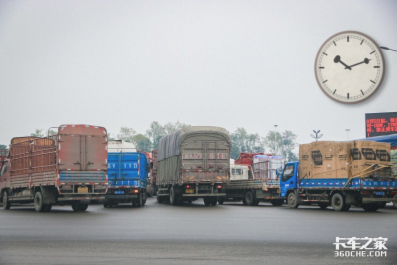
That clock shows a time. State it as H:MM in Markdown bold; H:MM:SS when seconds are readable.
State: **10:12**
